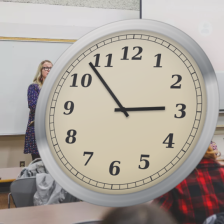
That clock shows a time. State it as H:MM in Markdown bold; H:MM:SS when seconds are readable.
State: **2:53**
